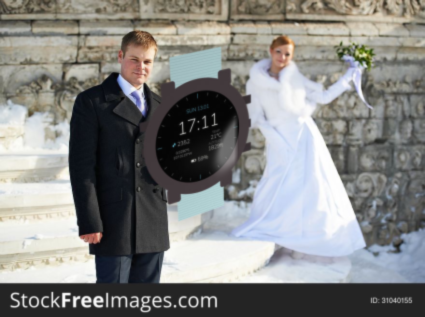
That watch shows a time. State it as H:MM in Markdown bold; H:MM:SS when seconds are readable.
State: **17:11**
